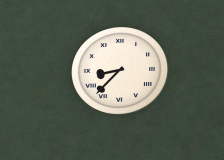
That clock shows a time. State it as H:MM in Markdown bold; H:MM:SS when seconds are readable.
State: **8:37**
